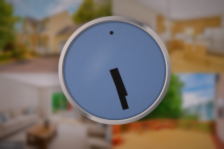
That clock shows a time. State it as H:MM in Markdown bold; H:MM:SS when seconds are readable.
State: **5:28**
